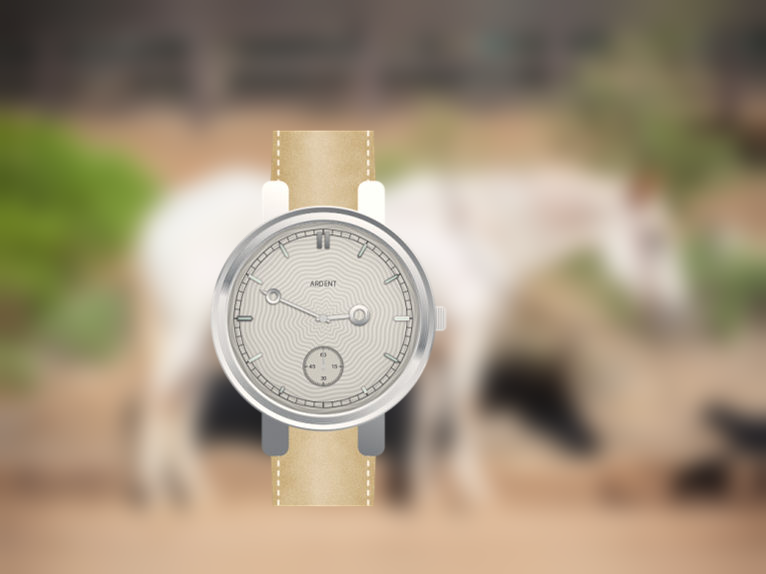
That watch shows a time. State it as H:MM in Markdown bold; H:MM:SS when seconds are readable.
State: **2:49**
